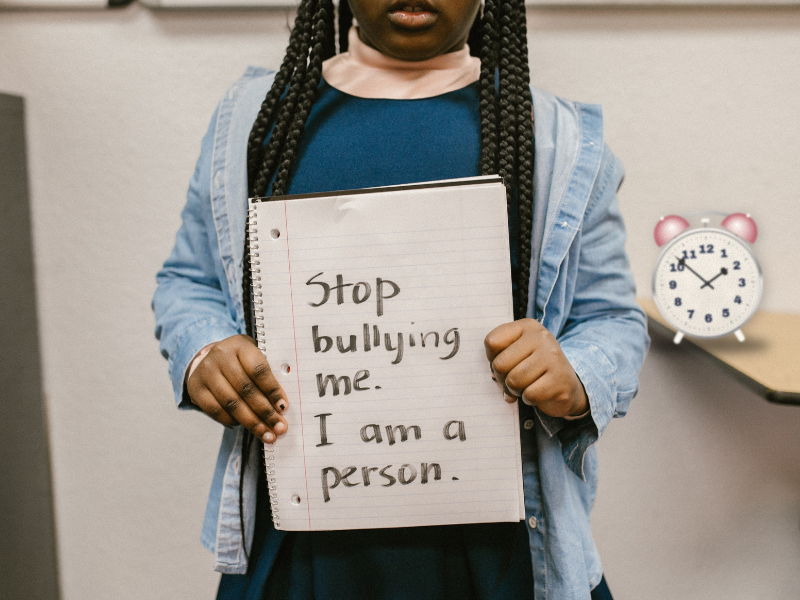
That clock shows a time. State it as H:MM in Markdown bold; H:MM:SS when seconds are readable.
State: **1:52**
